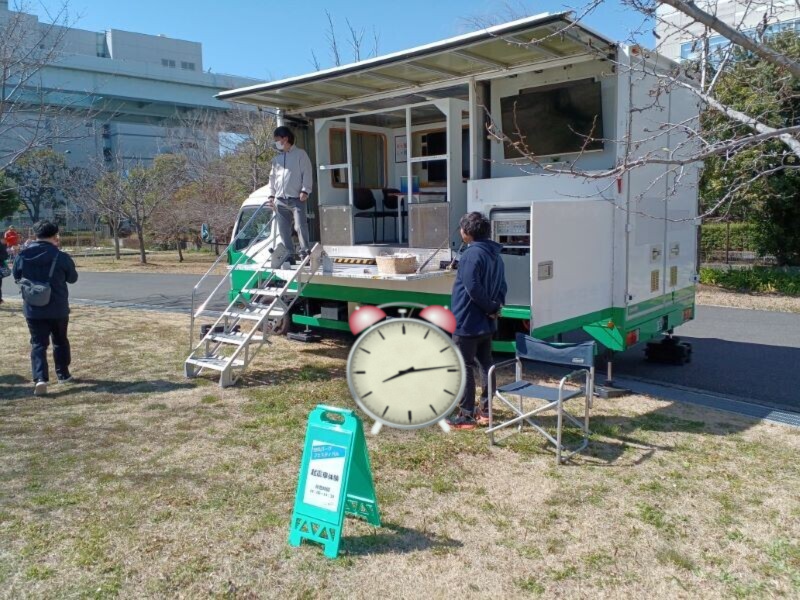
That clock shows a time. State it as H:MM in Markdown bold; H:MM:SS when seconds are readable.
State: **8:14**
